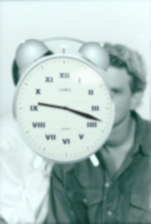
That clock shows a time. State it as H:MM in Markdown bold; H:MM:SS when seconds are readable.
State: **9:18**
